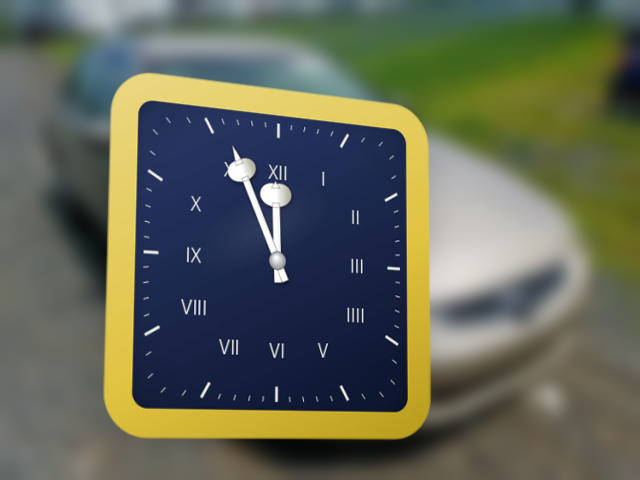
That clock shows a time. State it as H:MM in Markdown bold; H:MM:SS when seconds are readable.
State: **11:56**
